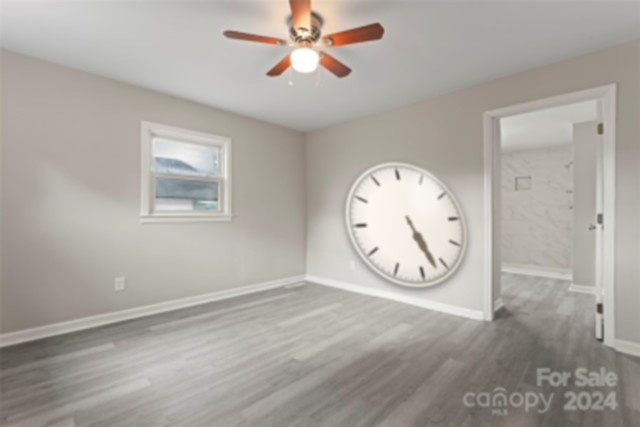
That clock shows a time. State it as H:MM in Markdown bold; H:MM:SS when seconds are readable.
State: **5:27**
